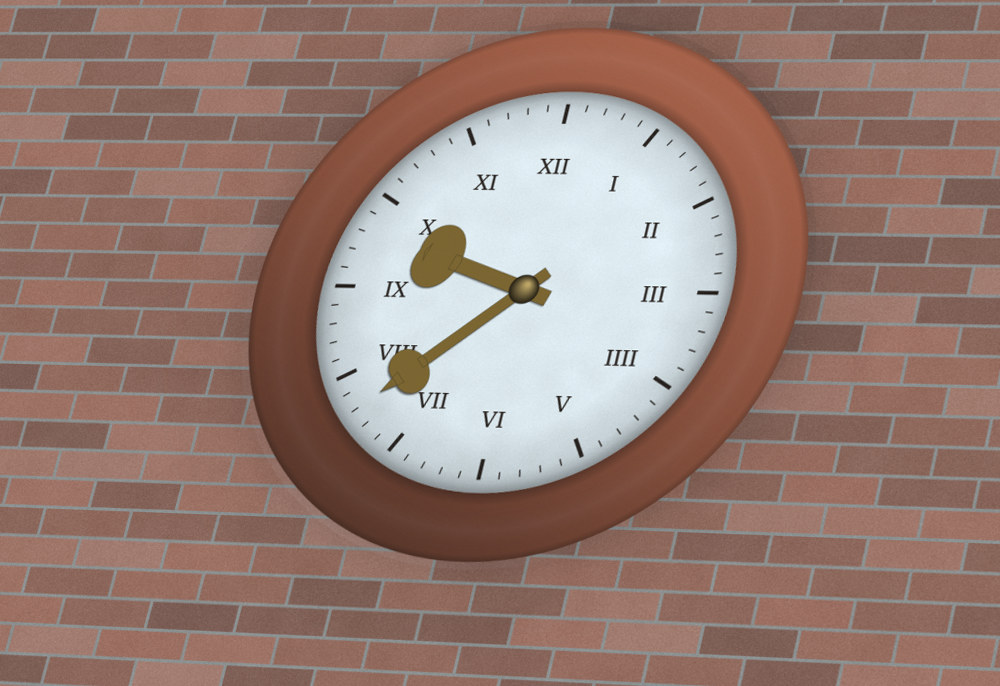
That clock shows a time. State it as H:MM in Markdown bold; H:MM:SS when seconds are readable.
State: **9:38**
